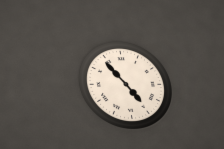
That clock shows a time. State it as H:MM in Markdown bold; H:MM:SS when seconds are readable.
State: **4:54**
